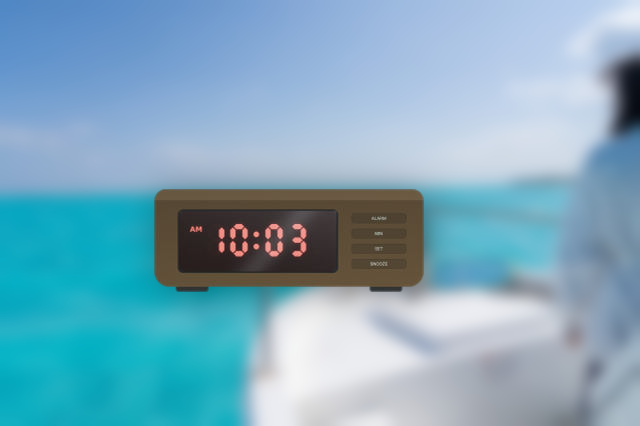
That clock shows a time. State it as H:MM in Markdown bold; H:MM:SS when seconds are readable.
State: **10:03**
